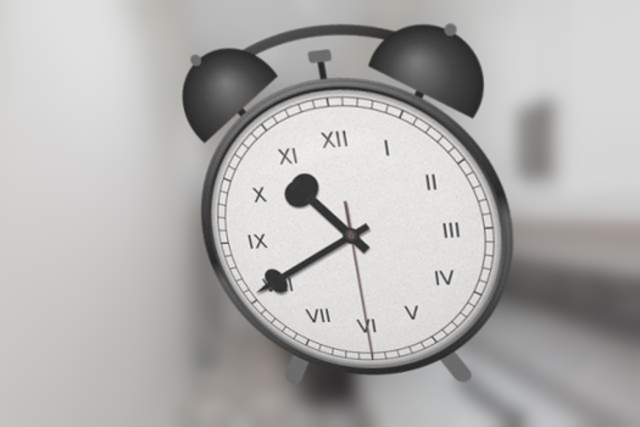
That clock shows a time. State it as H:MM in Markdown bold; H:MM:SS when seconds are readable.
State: **10:40:30**
